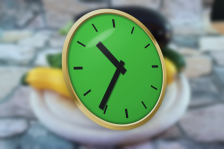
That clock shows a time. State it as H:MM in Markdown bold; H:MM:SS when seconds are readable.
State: **10:36**
